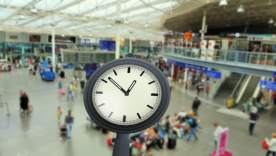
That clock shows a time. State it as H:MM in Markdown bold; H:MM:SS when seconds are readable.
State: **12:52**
